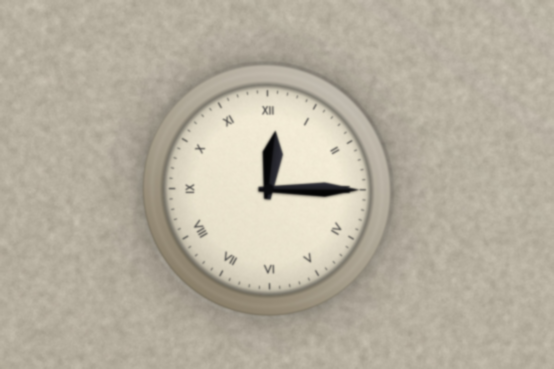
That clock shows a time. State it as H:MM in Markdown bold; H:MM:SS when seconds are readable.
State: **12:15**
